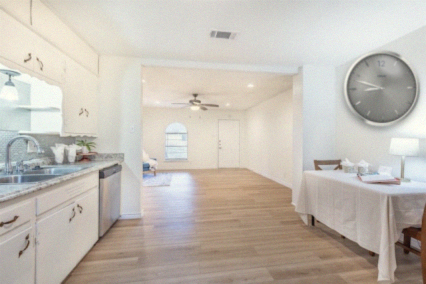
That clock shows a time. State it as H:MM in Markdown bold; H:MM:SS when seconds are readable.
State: **8:48**
